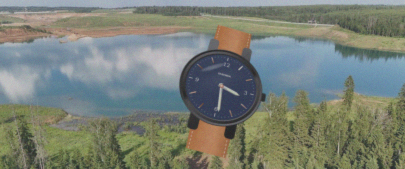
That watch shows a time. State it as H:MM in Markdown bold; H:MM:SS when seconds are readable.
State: **3:29**
